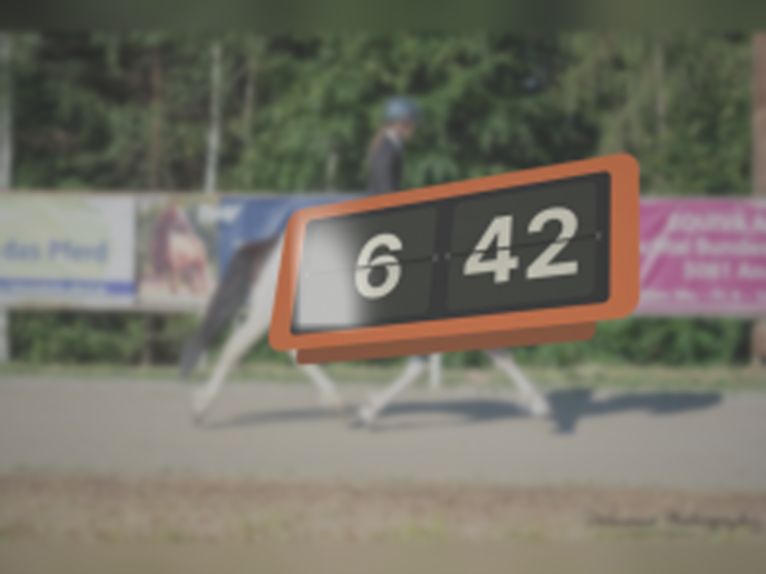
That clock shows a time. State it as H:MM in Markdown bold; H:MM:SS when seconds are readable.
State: **6:42**
